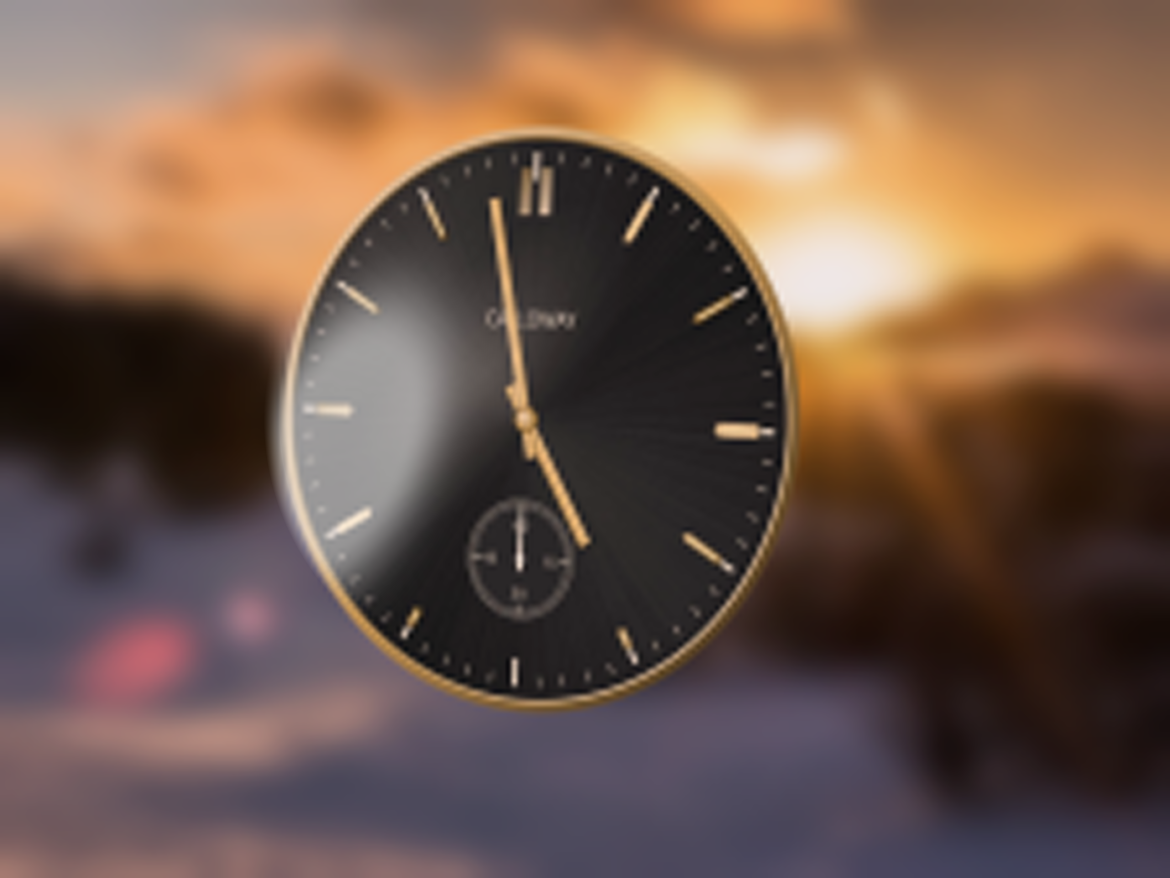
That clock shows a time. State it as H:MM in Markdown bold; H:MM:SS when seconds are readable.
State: **4:58**
